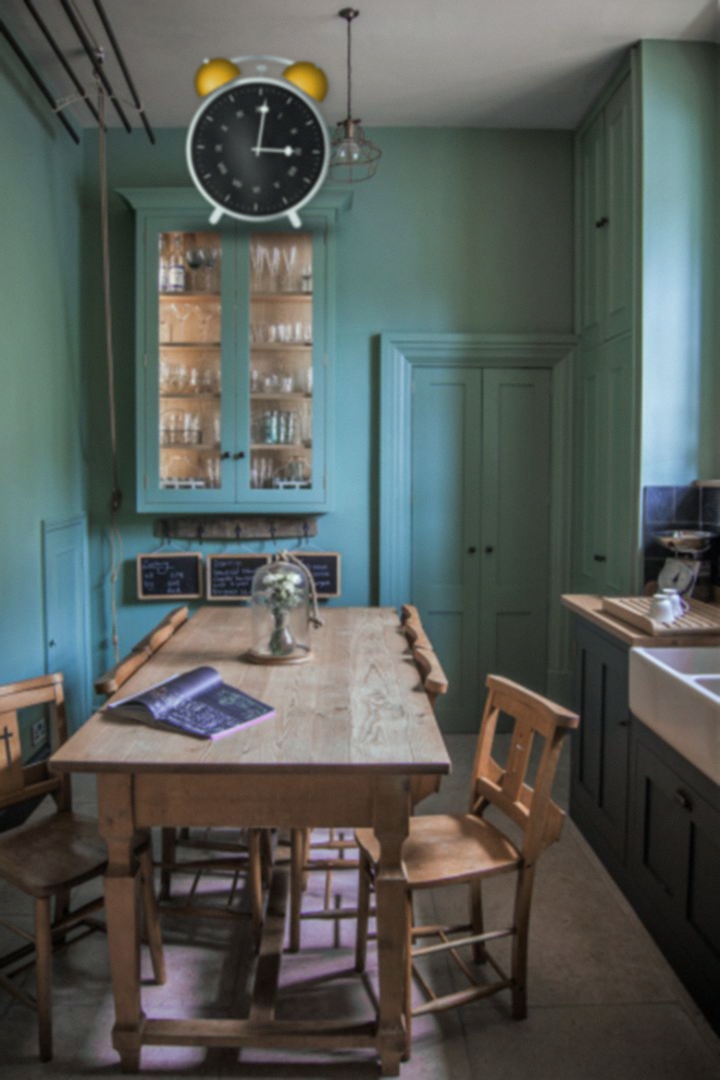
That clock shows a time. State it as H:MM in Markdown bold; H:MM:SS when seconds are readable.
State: **3:01**
